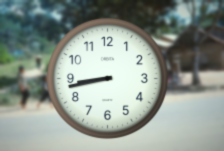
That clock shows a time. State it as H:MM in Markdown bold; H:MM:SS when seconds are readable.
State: **8:43**
